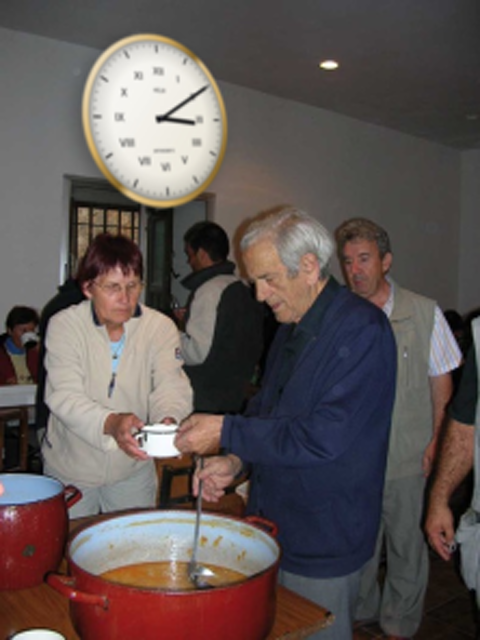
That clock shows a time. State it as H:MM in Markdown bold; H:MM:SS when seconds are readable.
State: **3:10**
